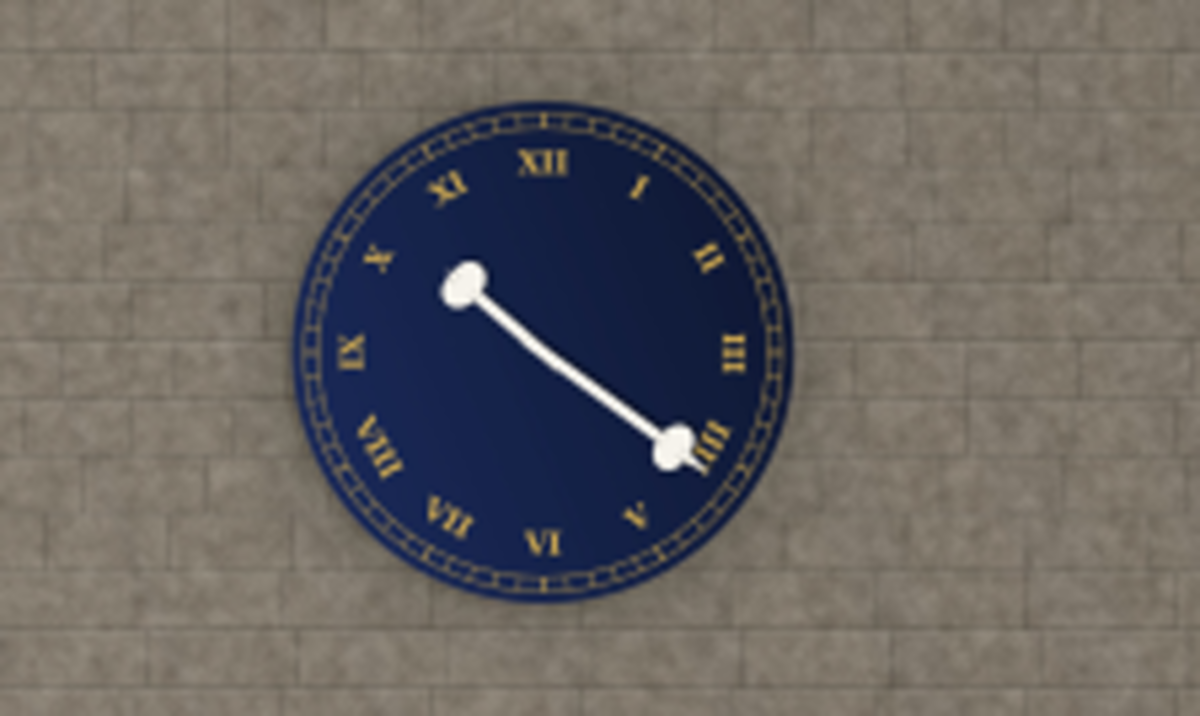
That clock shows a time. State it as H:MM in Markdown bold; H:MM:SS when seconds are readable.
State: **10:21**
